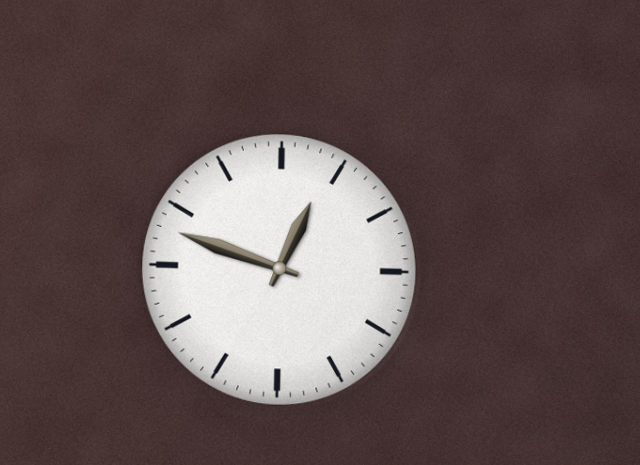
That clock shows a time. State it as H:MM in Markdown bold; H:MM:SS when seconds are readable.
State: **12:48**
